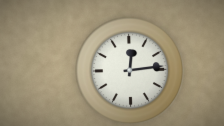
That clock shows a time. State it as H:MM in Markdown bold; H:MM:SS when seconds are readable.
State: **12:14**
